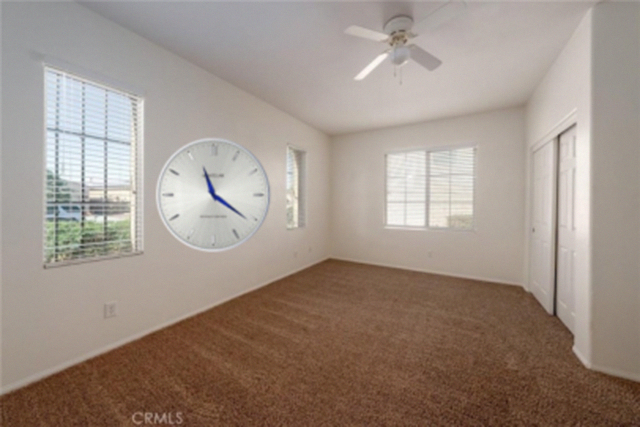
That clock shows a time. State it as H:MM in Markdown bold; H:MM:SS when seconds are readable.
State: **11:21**
